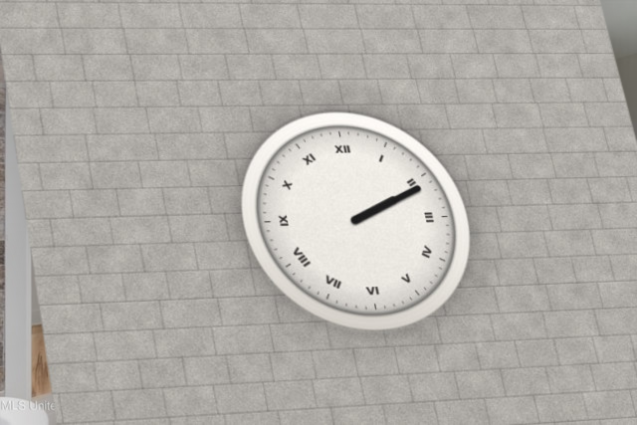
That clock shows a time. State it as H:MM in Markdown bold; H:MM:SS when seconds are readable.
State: **2:11**
